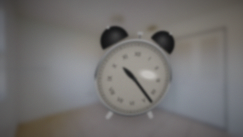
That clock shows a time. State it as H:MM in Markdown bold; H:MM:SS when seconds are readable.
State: **10:23**
